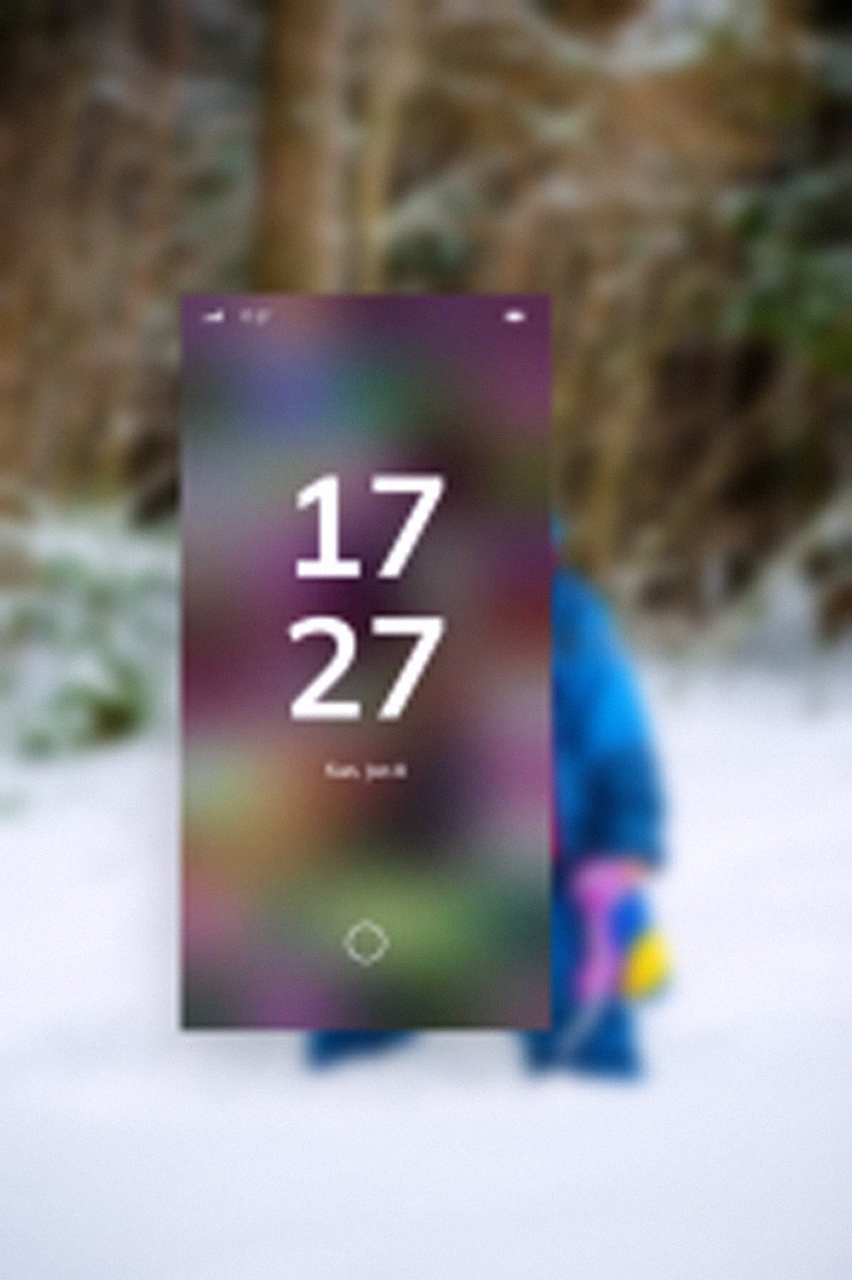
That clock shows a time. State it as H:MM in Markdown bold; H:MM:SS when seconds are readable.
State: **17:27**
